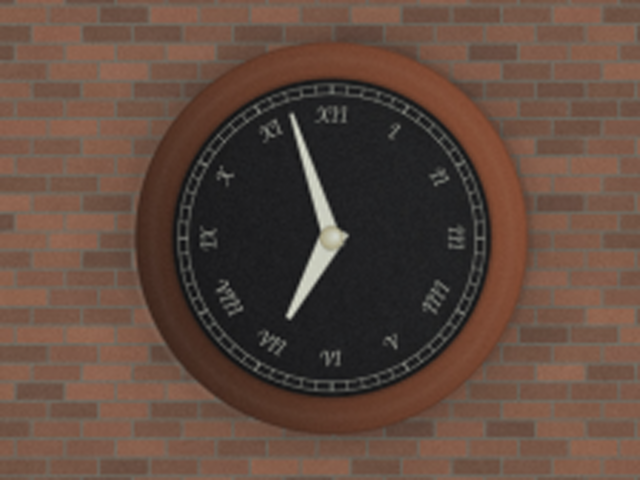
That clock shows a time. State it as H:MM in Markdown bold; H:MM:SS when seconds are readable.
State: **6:57**
